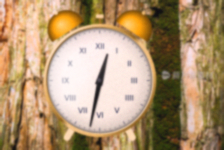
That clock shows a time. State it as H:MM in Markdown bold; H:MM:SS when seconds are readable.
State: **12:32**
